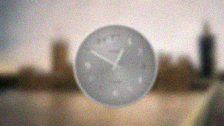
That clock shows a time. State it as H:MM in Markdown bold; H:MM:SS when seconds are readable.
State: **12:50**
